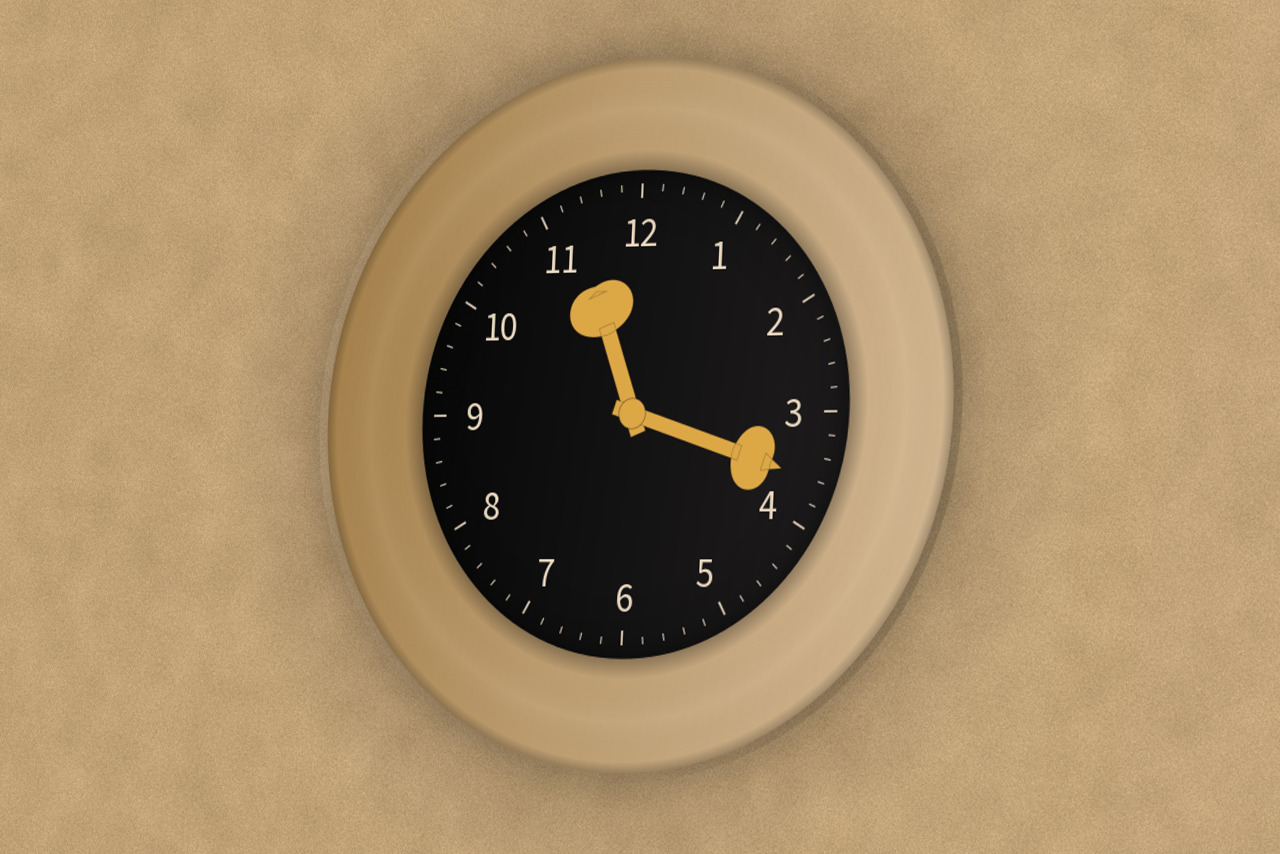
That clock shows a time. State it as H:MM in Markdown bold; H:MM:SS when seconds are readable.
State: **11:18**
